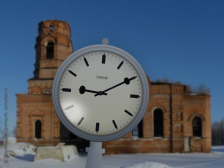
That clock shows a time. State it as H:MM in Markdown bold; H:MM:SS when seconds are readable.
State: **9:10**
